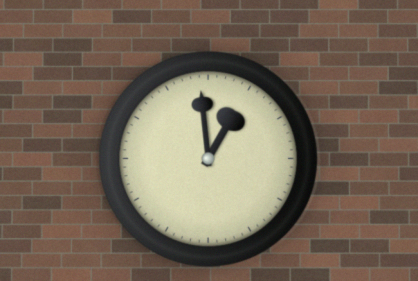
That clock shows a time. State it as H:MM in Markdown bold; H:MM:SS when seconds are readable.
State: **12:59**
